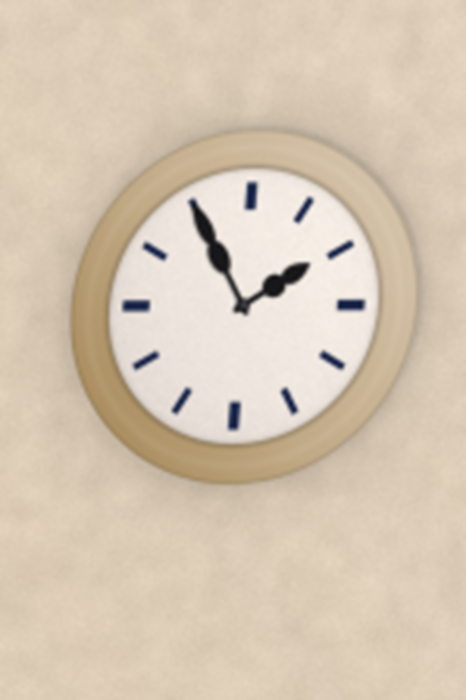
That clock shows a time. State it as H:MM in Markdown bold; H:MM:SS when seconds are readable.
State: **1:55**
